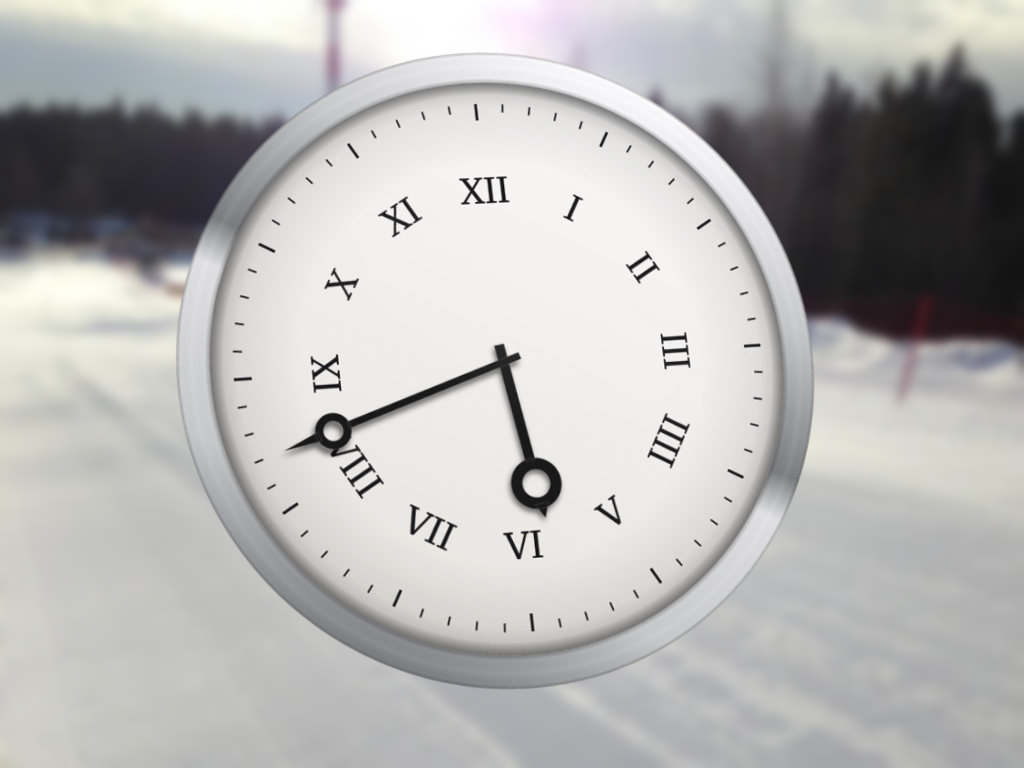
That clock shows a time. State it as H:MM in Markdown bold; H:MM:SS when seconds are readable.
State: **5:42**
